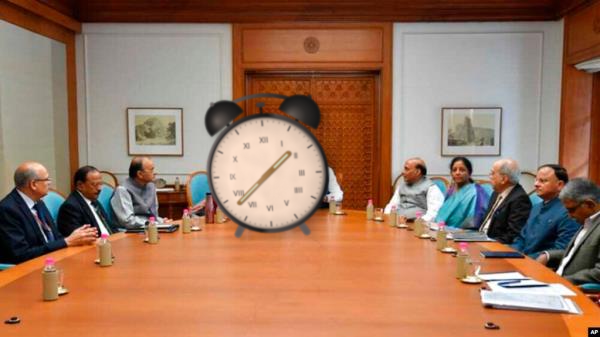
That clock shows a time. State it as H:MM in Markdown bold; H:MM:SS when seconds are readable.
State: **1:38**
